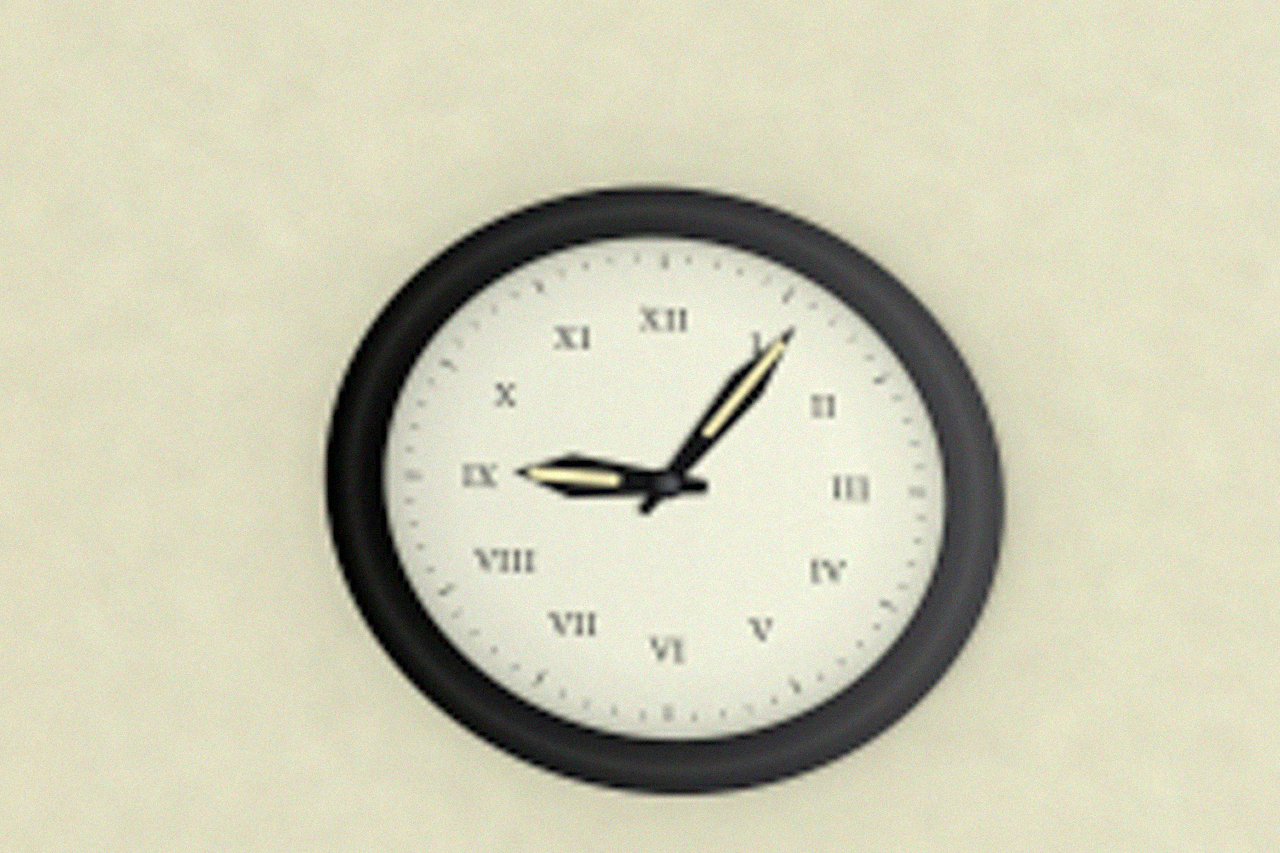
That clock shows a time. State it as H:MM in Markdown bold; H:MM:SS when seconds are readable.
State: **9:06**
